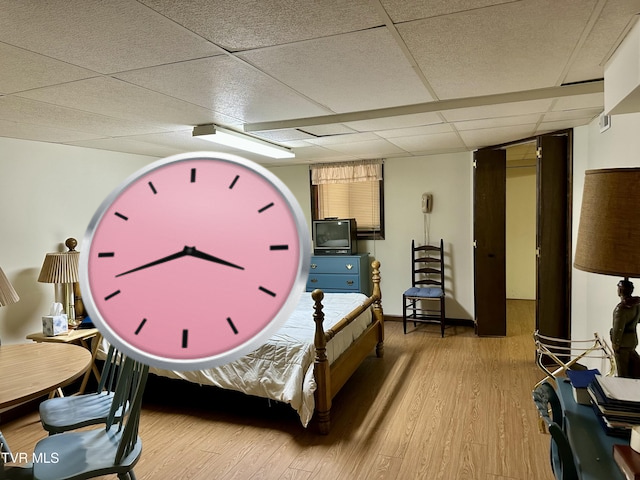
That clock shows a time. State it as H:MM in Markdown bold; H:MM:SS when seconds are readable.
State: **3:42**
